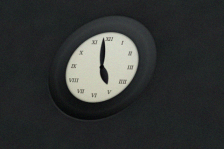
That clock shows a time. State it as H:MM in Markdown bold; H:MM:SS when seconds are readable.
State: **4:58**
